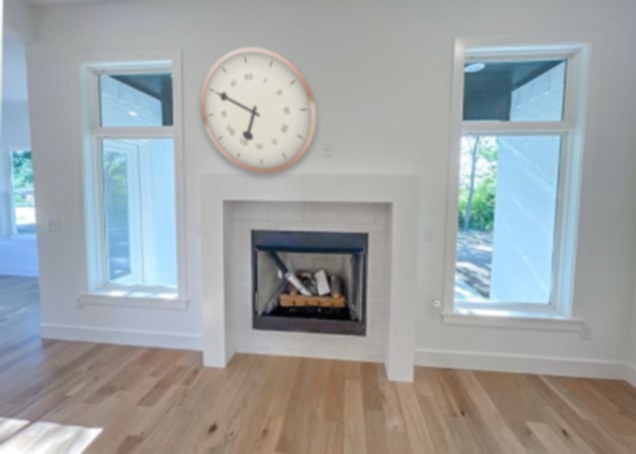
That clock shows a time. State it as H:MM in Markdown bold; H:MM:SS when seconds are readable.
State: **6:50**
